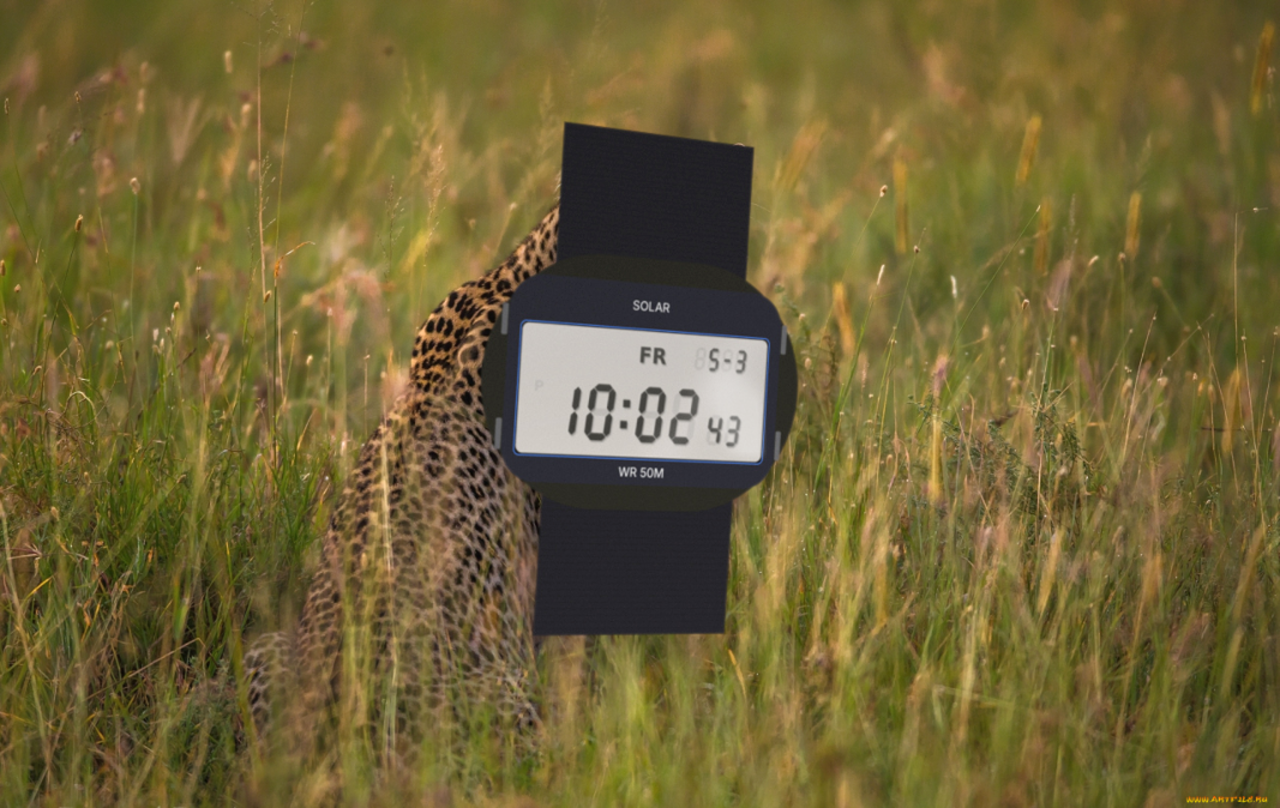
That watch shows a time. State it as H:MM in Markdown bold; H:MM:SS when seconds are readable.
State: **10:02:43**
